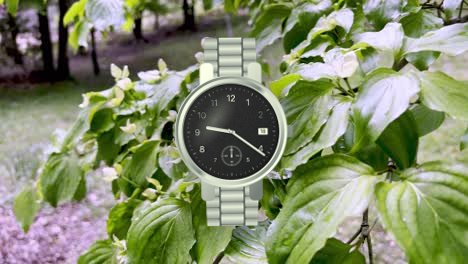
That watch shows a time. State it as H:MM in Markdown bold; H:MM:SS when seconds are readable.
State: **9:21**
